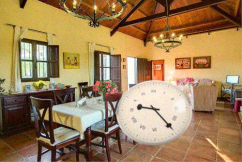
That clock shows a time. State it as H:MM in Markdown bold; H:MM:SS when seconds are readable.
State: **9:24**
